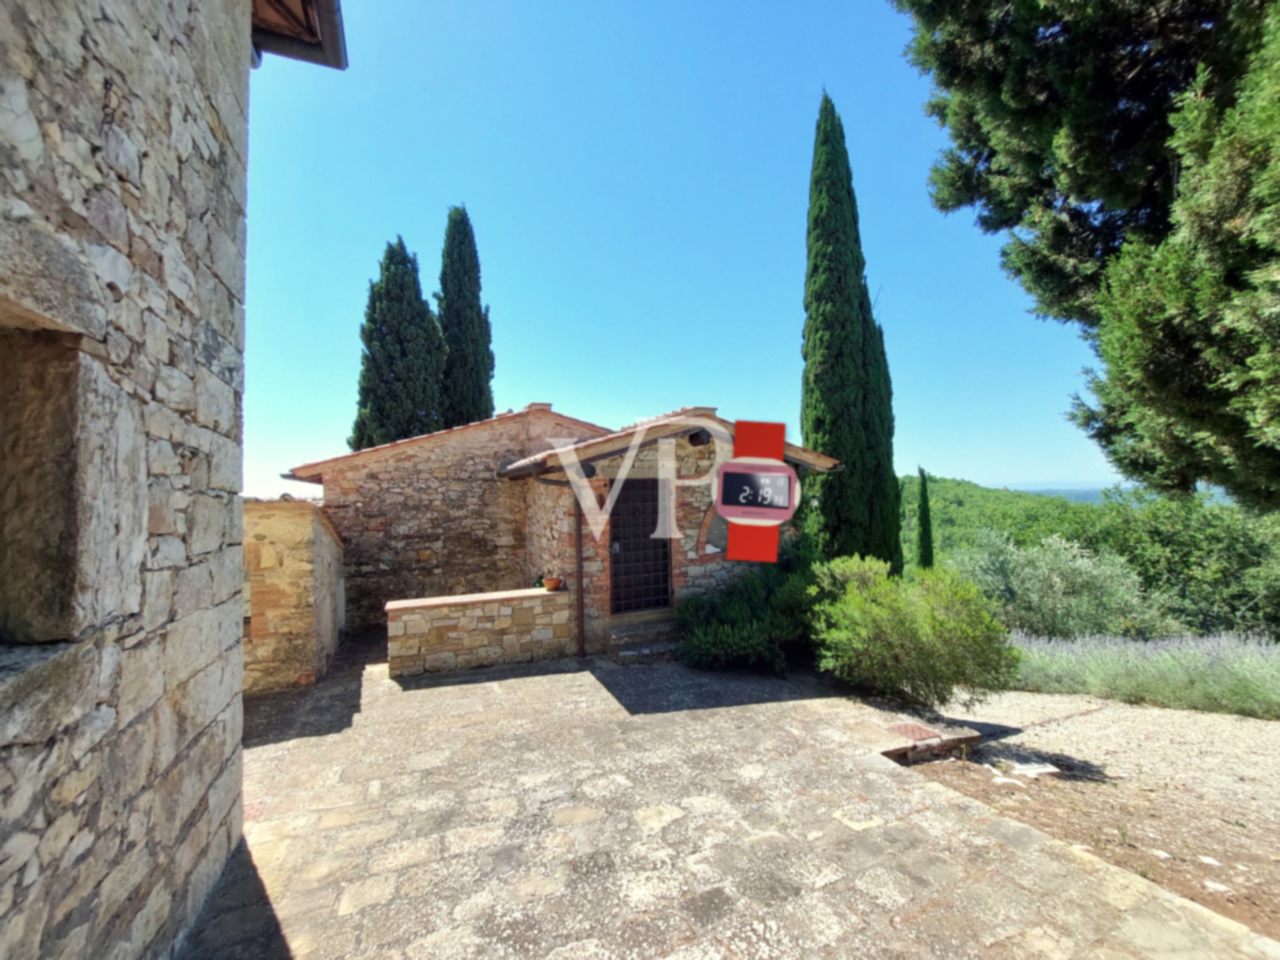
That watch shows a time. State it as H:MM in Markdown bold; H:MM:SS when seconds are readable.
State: **2:19**
